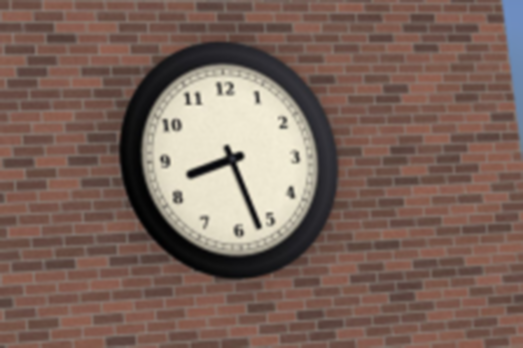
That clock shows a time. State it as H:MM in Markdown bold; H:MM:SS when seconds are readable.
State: **8:27**
